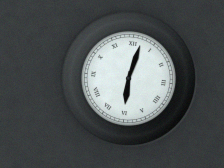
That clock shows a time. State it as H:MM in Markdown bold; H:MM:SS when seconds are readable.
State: **6:02**
